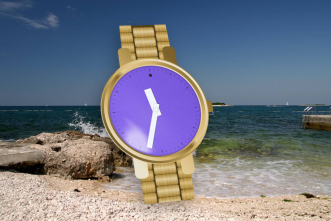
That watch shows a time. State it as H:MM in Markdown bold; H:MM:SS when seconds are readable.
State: **11:33**
